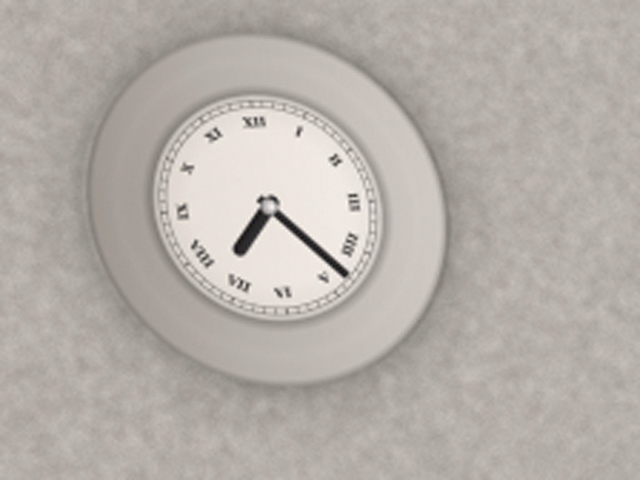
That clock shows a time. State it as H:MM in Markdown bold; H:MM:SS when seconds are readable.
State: **7:23**
